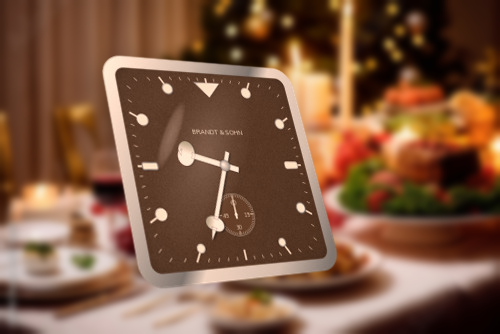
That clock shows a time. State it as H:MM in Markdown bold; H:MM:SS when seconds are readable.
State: **9:34**
